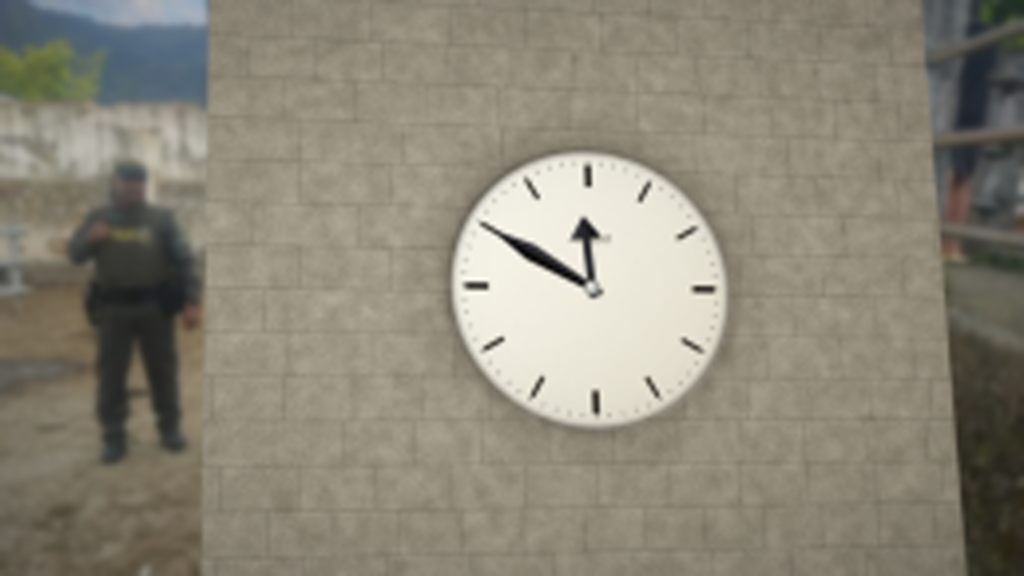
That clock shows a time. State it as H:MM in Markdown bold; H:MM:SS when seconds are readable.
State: **11:50**
